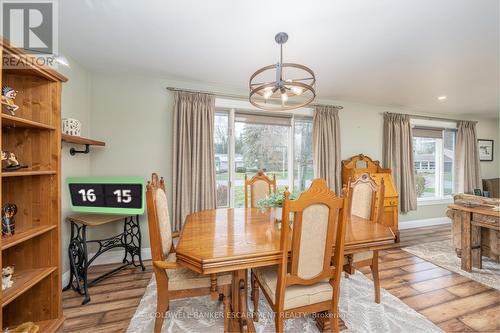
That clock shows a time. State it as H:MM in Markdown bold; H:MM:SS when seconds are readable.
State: **16:15**
